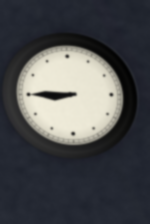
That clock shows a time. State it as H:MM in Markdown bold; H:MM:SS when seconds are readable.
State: **8:45**
